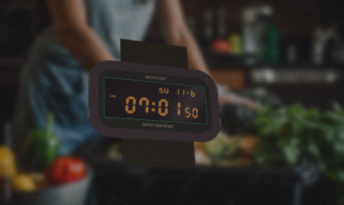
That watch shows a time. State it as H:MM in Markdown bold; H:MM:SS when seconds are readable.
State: **7:01:50**
